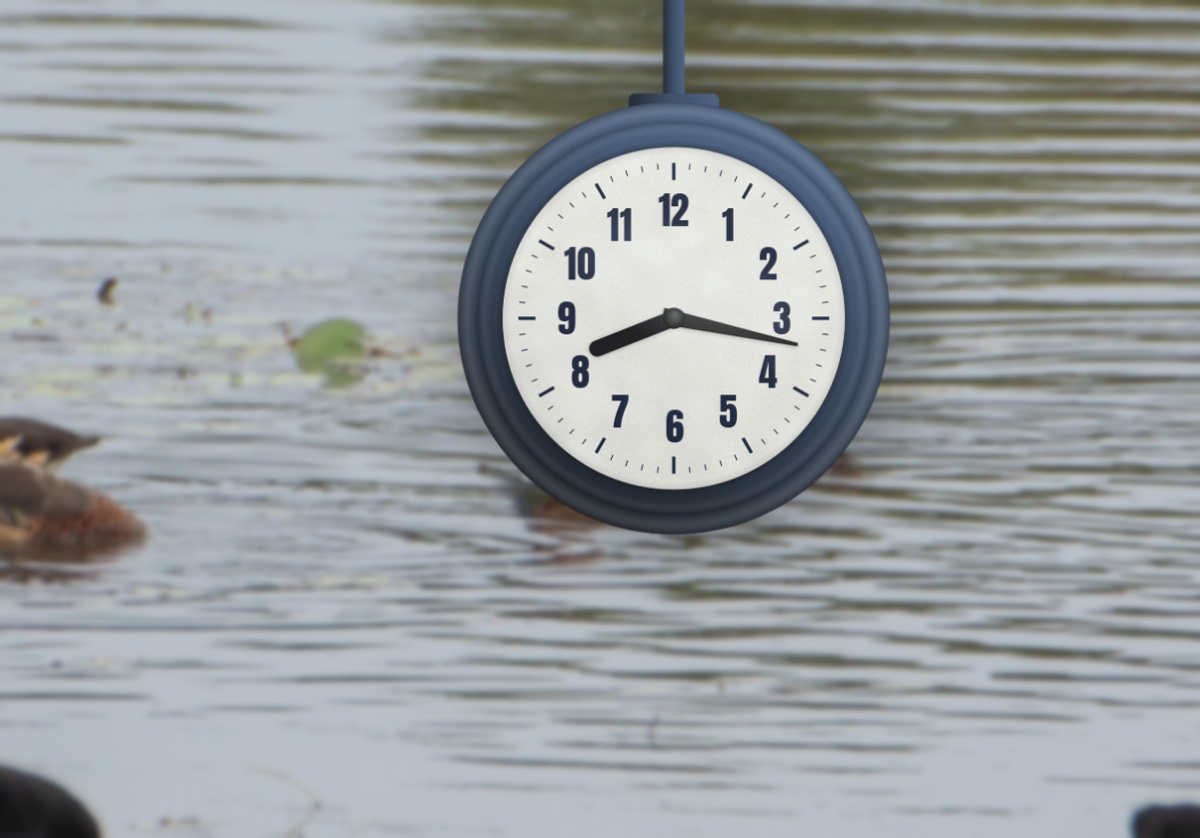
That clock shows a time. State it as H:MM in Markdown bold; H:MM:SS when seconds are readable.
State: **8:17**
